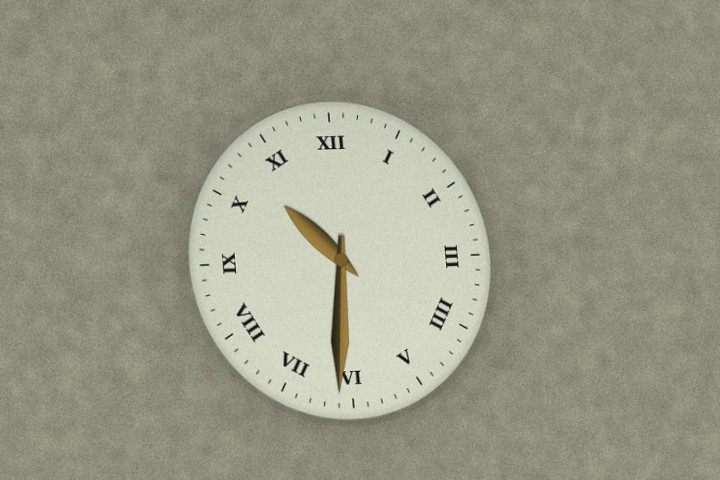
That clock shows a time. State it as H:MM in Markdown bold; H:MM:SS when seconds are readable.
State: **10:31**
